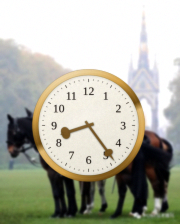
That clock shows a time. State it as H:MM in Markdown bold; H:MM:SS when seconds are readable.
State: **8:24**
